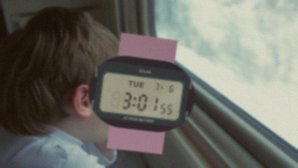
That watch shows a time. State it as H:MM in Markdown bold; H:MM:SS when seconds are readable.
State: **3:01:55**
